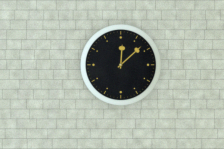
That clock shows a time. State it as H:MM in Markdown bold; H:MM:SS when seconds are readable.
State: **12:08**
